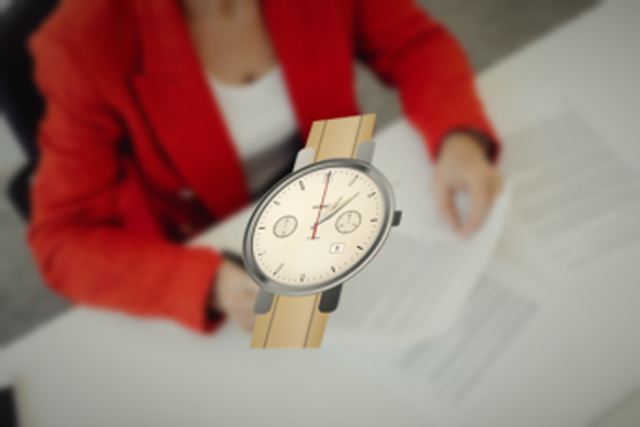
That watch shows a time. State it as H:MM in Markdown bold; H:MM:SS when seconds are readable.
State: **1:08**
